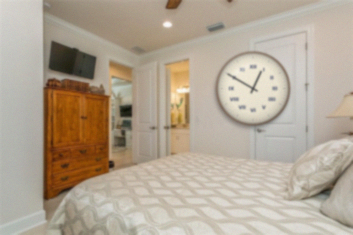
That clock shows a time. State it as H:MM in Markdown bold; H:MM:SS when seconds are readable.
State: **12:50**
